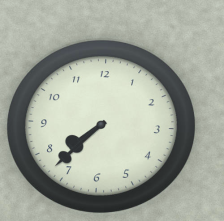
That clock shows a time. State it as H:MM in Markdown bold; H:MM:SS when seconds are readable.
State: **7:37**
